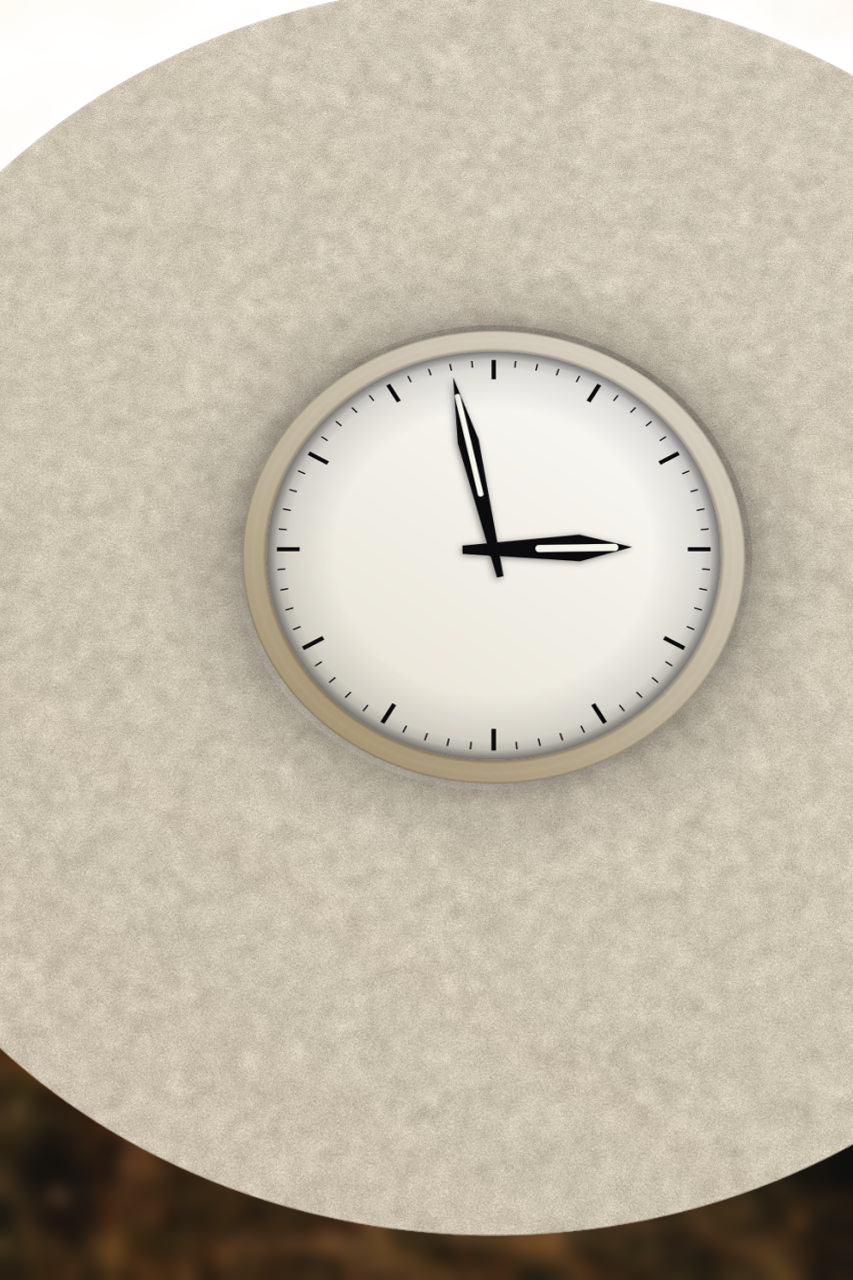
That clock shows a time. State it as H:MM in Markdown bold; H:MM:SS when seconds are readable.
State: **2:58**
